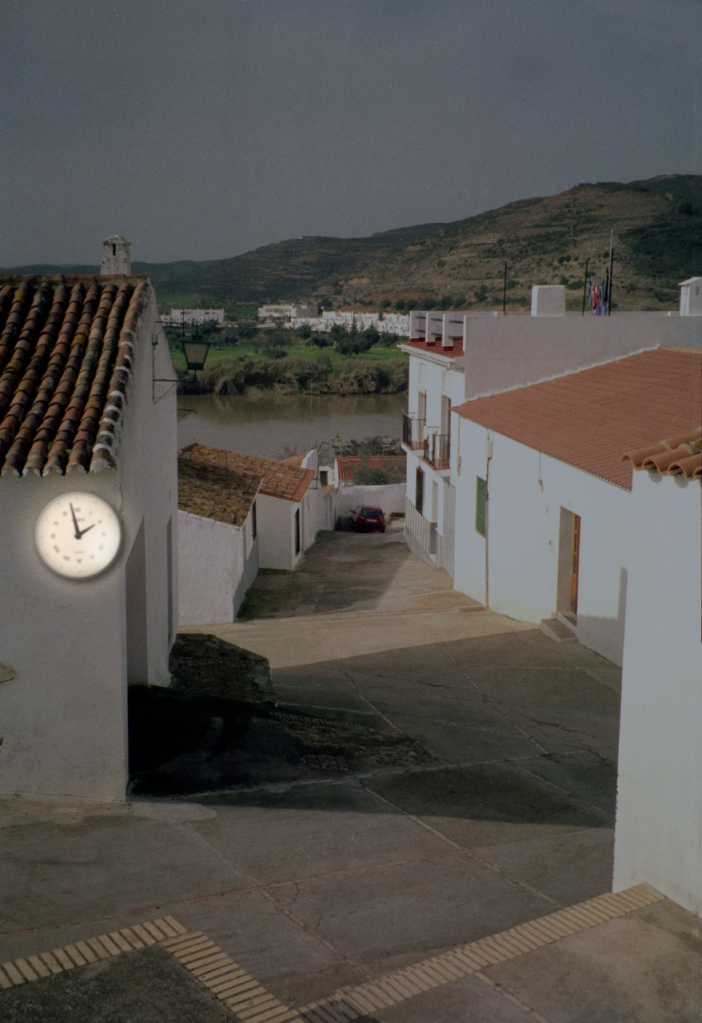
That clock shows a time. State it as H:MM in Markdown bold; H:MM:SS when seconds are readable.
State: **1:58**
